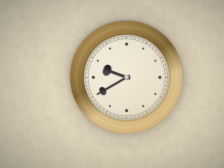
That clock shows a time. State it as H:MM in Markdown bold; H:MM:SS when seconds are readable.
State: **9:40**
